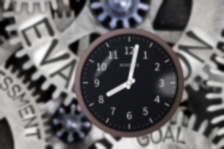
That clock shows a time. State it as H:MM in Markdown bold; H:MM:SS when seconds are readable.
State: **8:02**
